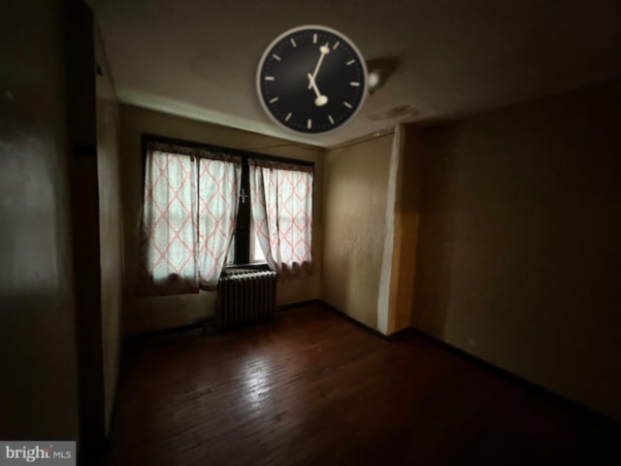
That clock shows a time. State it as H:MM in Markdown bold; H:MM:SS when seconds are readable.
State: **5:03**
